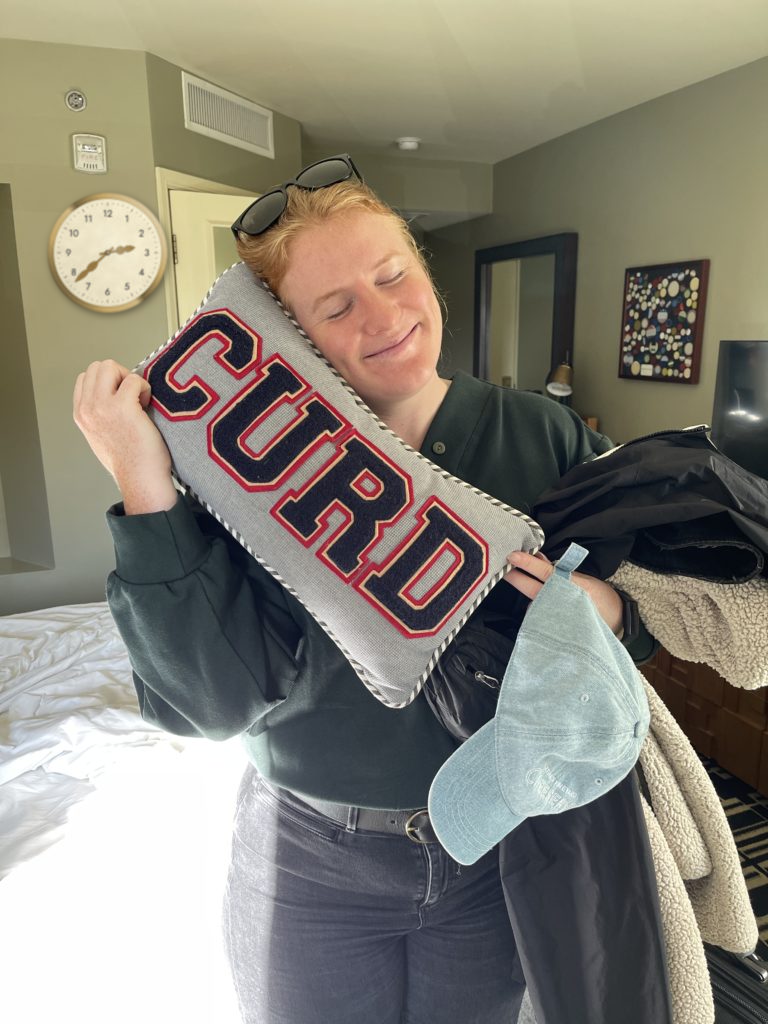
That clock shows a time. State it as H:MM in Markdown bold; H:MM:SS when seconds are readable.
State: **2:38**
